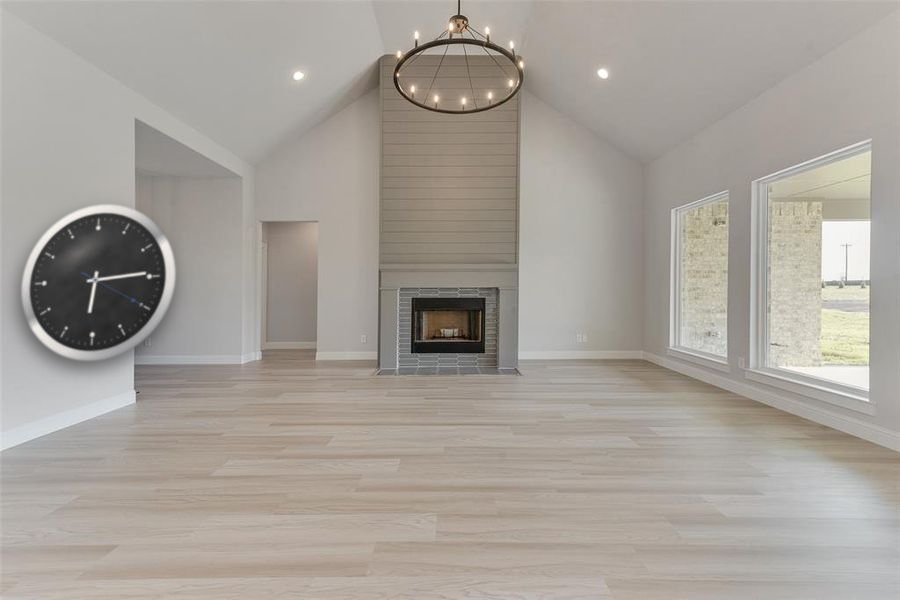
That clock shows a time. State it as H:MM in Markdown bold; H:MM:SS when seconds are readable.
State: **6:14:20**
